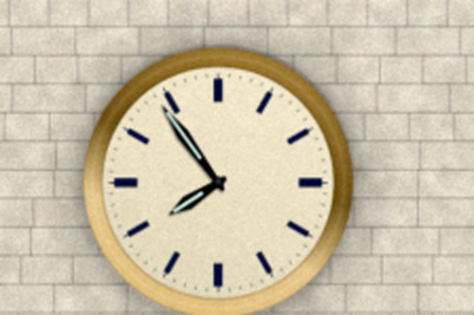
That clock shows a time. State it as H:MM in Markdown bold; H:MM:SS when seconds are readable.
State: **7:54**
